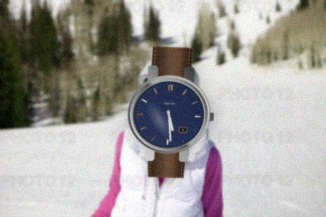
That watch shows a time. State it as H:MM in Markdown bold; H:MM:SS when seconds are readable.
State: **5:29**
